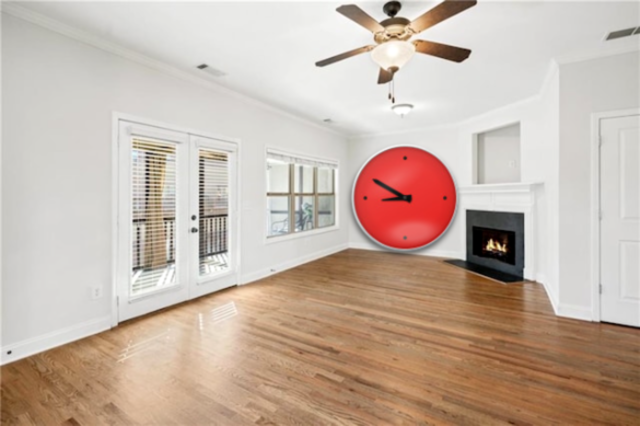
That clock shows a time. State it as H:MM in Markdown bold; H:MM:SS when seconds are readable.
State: **8:50**
